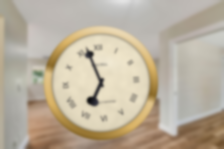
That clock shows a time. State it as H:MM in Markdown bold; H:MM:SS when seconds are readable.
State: **6:57**
